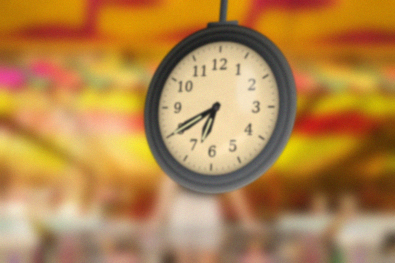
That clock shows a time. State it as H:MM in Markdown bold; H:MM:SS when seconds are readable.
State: **6:40**
